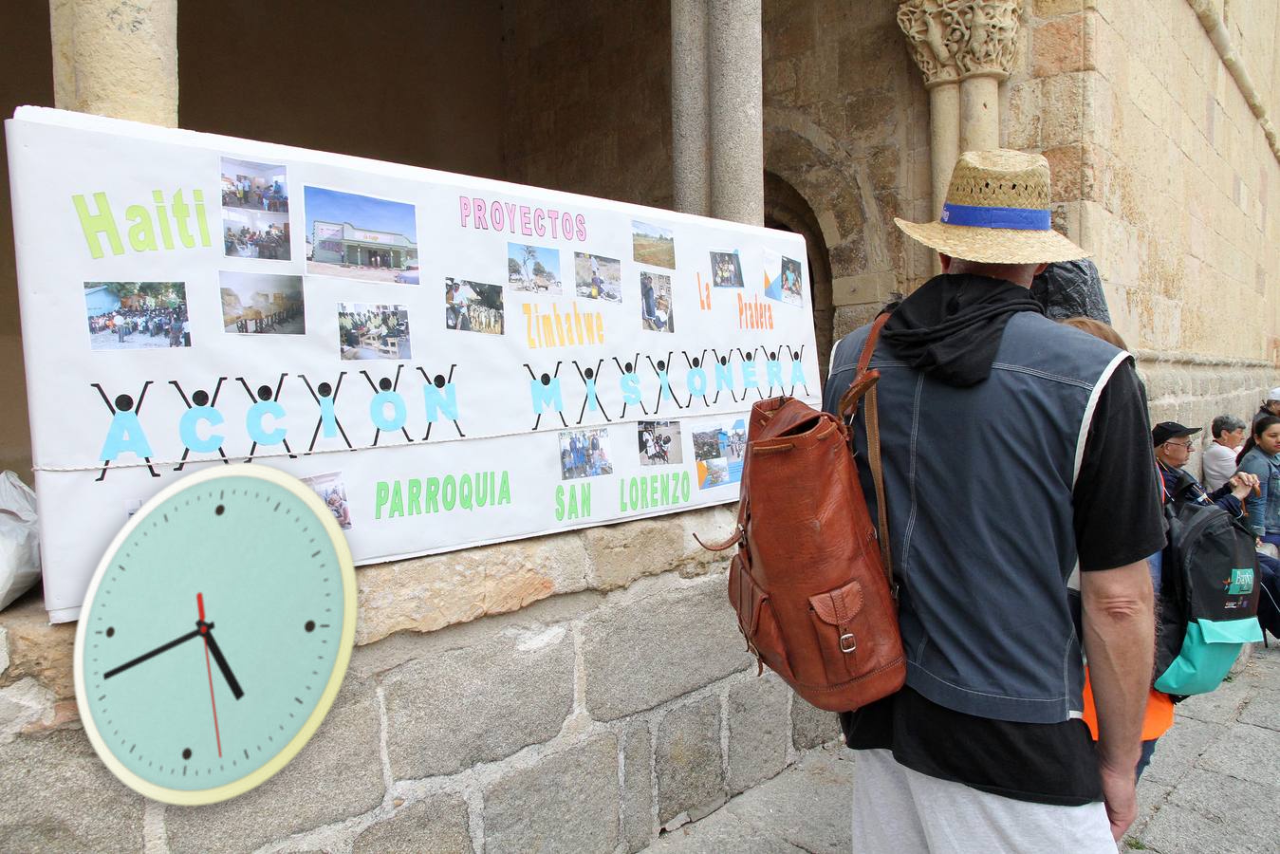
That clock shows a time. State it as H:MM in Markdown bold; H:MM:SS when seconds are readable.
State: **4:41:27**
